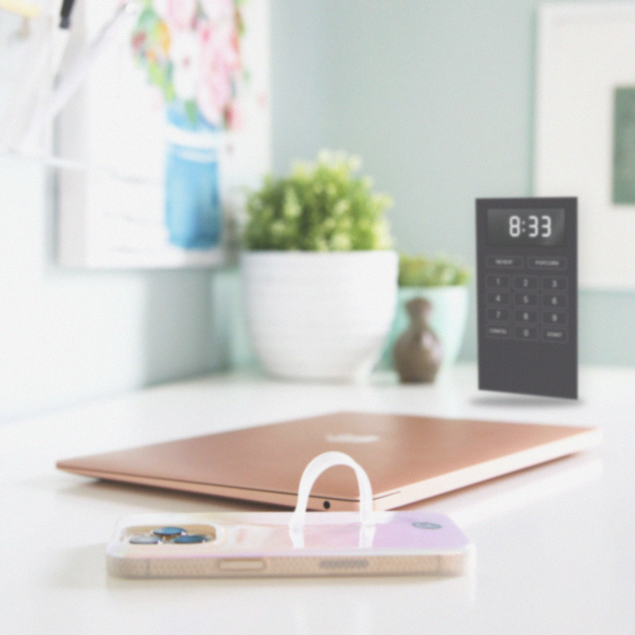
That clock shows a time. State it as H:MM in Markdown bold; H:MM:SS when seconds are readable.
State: **8:33**
